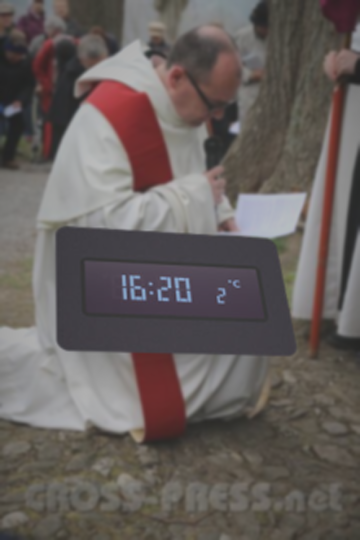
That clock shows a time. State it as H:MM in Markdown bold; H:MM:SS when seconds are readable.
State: **16:20**
